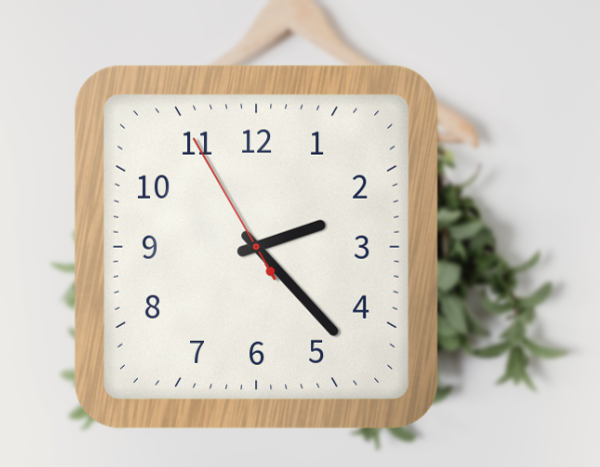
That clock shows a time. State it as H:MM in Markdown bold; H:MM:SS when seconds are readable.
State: **2:22:55**
